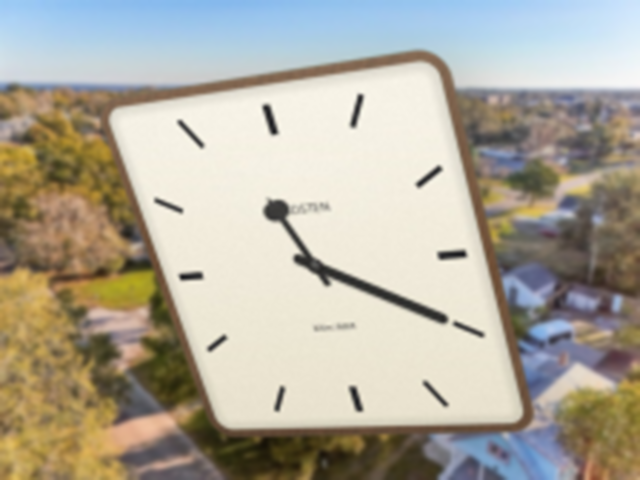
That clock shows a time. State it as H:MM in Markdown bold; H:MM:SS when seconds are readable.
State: **11:20**
